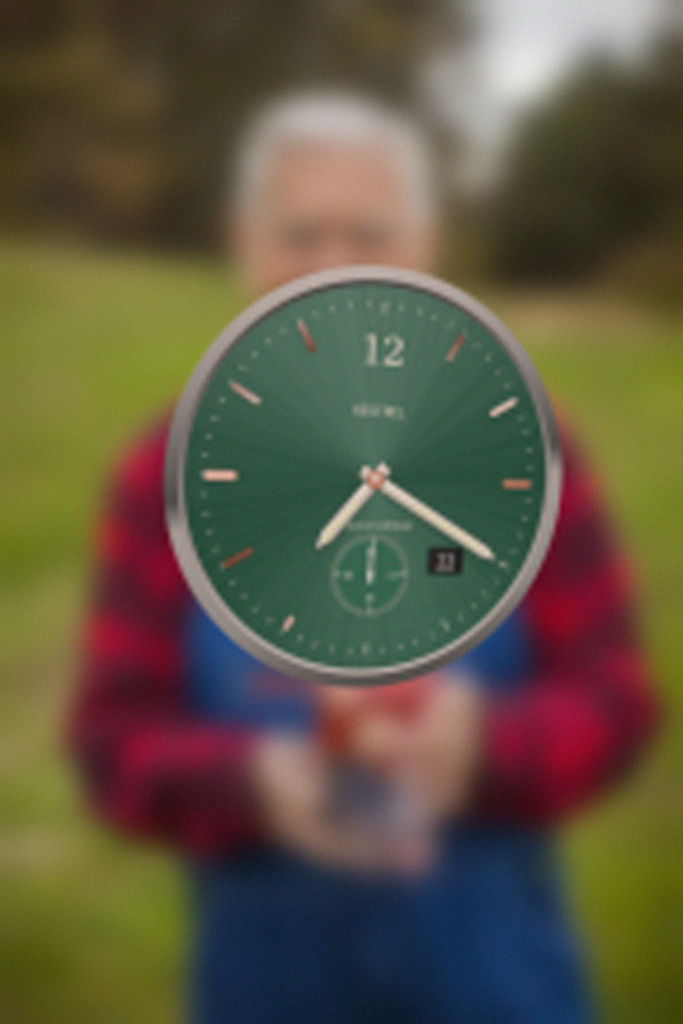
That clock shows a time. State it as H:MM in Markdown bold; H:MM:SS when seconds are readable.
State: **7:20**
